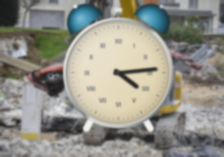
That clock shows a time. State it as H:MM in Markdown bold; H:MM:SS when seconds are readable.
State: **4:14**
